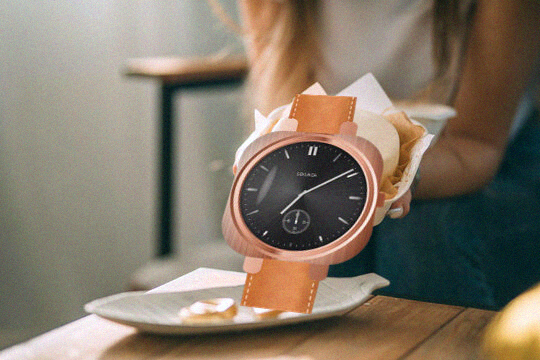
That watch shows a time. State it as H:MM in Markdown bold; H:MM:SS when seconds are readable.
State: **7:09**
